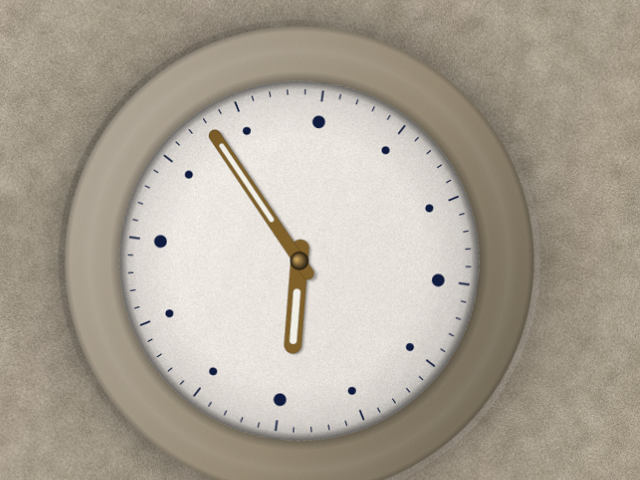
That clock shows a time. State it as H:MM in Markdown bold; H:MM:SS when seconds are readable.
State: **5:53**
